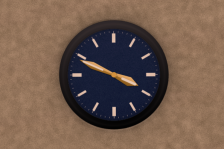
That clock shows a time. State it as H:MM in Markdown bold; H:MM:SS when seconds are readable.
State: **3:49**
